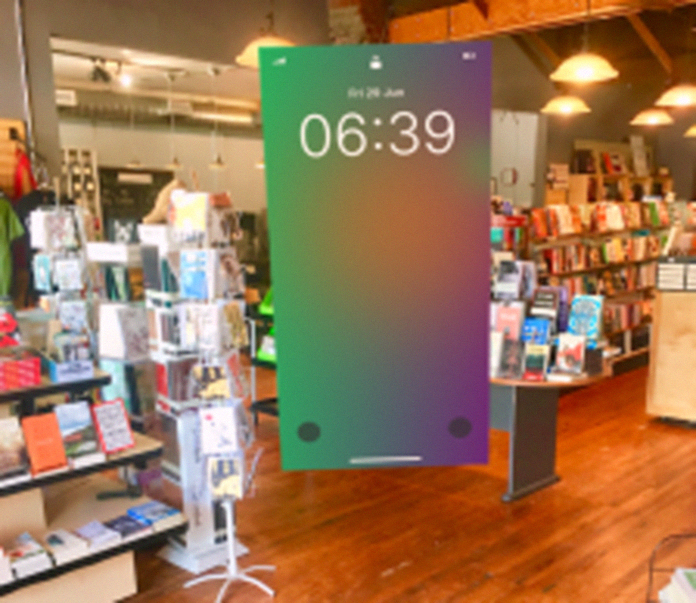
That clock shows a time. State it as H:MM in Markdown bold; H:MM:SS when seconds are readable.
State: **6:39**
